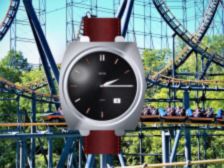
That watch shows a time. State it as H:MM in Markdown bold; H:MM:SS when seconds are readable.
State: **2:15**
